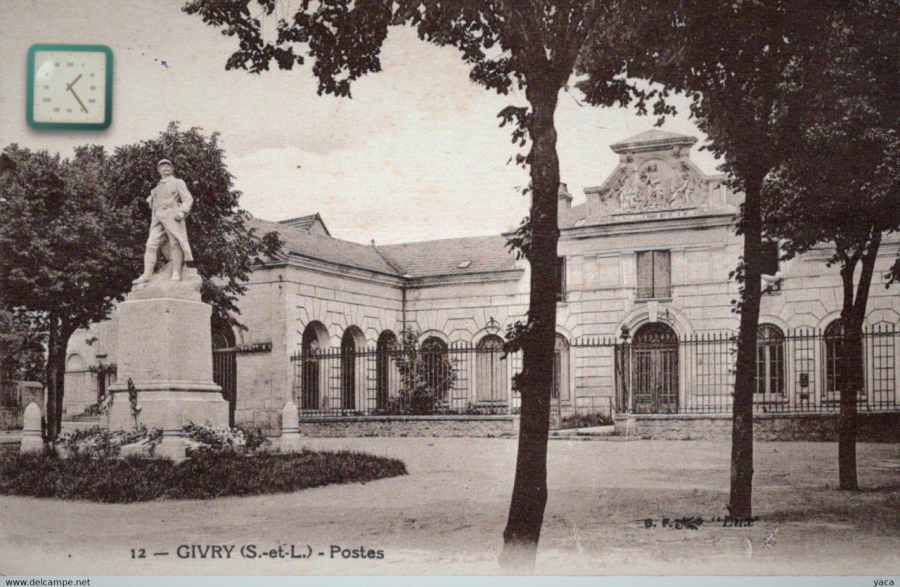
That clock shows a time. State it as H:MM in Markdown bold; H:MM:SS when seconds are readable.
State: **1:24**
